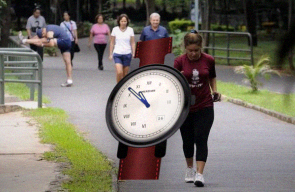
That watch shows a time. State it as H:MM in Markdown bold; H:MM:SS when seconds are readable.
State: **10:52**
